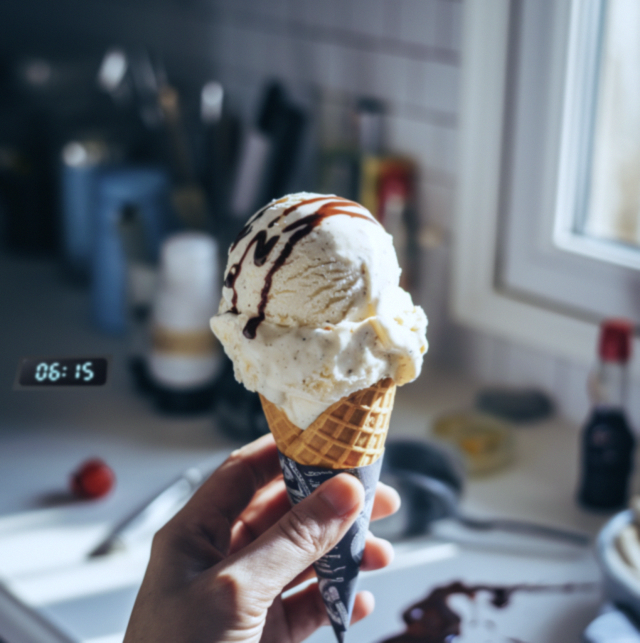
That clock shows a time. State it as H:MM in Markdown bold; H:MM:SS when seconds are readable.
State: **6:15**
